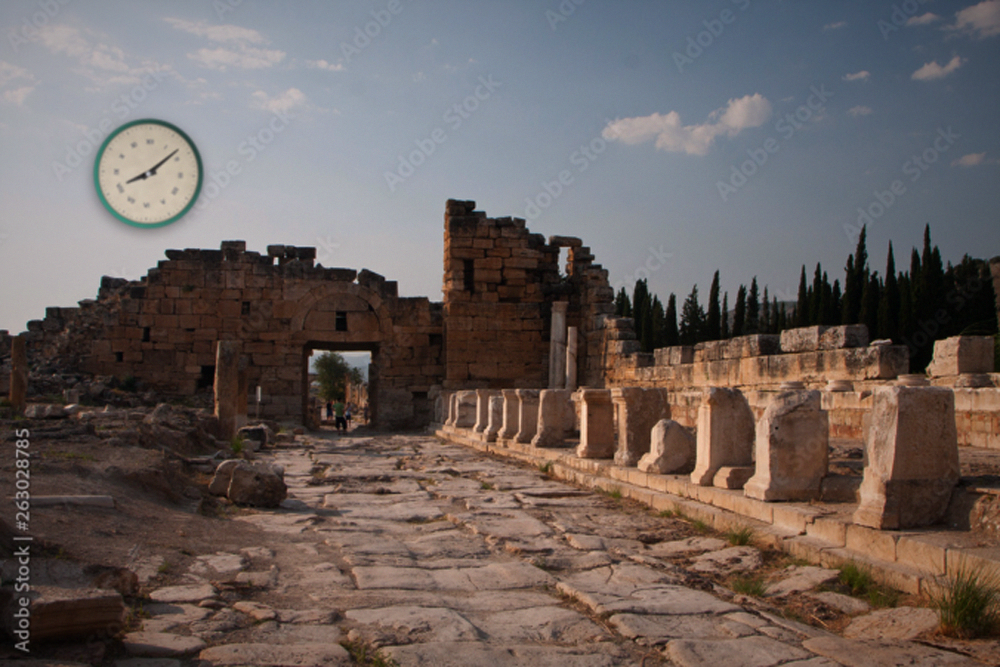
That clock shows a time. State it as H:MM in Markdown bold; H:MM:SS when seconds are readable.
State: **8:08**
